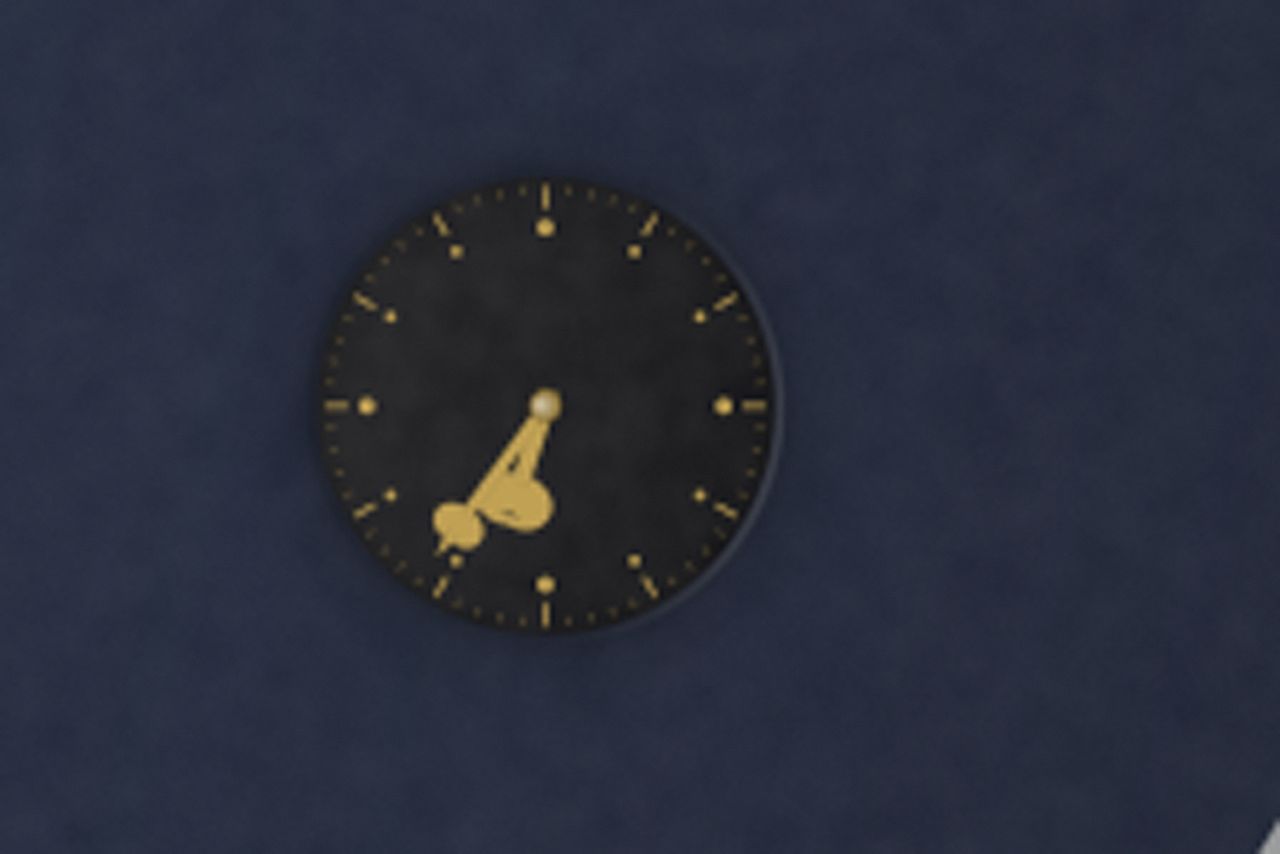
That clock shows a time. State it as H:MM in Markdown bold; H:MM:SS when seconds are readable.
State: **6:36**
